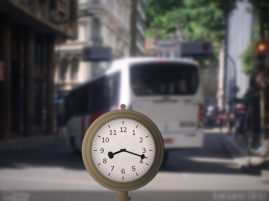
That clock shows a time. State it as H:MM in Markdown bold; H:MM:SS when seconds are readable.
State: **8:18**
